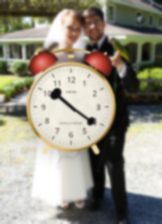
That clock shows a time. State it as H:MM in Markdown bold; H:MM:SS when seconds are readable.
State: **10:21**
